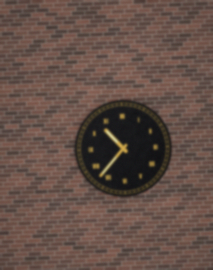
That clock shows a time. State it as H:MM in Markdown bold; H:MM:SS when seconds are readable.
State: **10:37**
